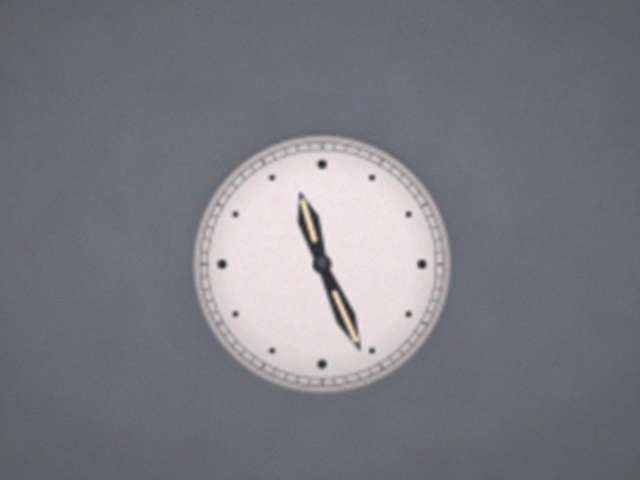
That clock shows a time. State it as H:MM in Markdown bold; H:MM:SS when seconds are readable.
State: **11:26**
